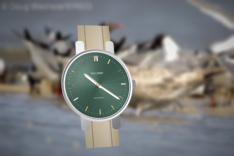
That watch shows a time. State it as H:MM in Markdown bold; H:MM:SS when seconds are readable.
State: **10:21**
